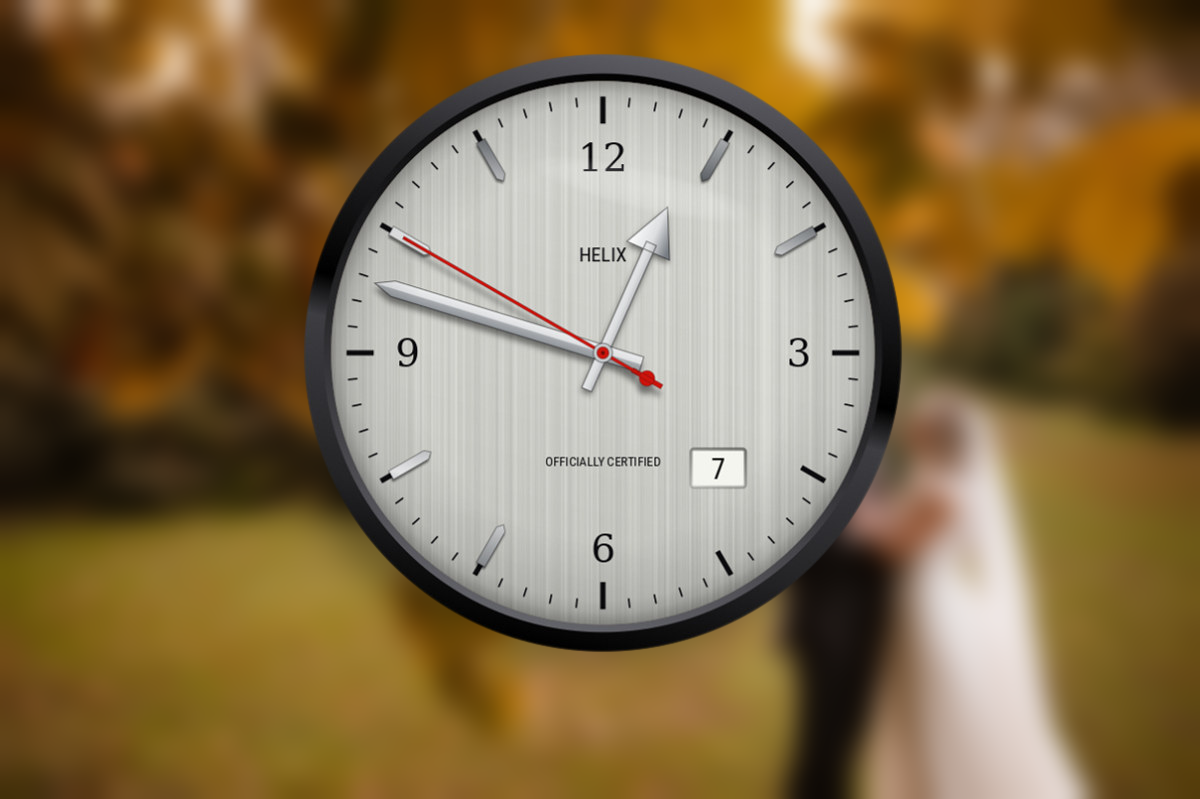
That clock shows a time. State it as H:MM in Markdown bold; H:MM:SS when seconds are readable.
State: **12:47:50**
